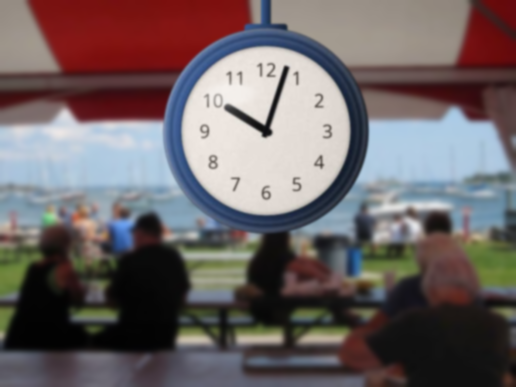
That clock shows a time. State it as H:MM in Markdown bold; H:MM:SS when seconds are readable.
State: **10:03**
